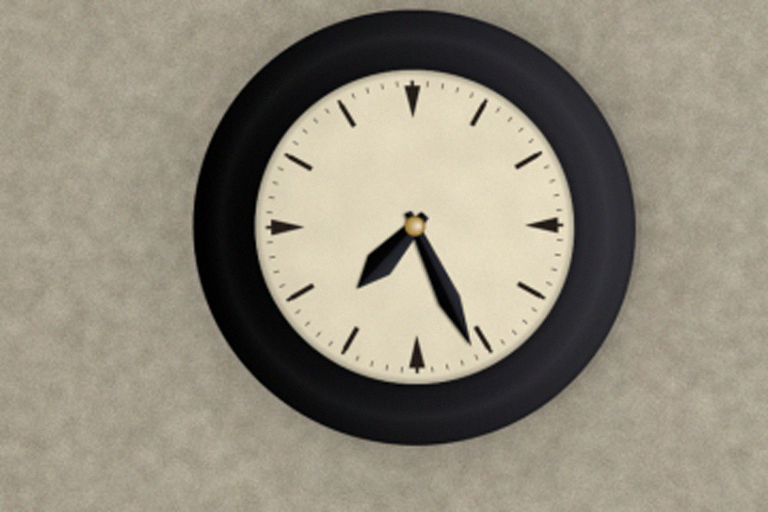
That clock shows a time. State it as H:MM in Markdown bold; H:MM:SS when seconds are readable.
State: **7:26**
